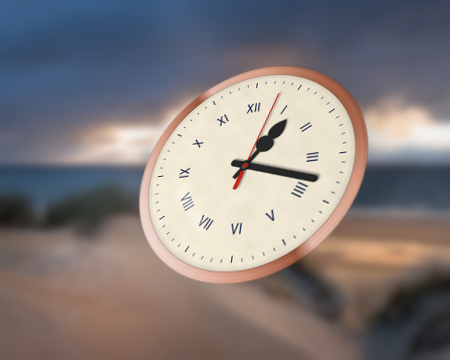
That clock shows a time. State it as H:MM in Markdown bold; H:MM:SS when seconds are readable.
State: **1:18:03**
